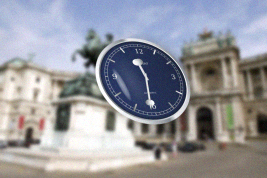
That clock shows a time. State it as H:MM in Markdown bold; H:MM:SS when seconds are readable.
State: **11:31**
